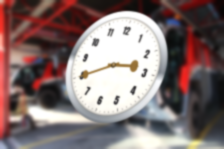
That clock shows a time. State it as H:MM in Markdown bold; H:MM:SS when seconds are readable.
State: **2:40**
